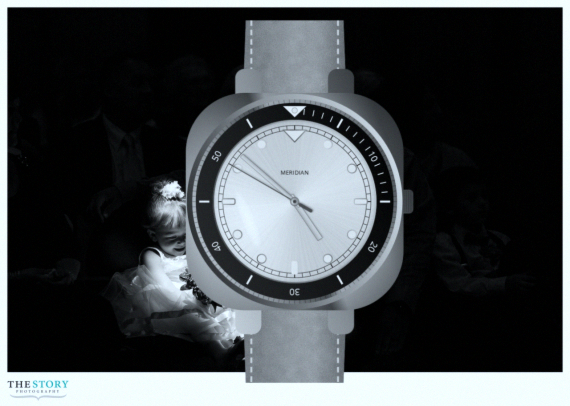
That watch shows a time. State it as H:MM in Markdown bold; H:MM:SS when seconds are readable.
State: **4:51:50**
